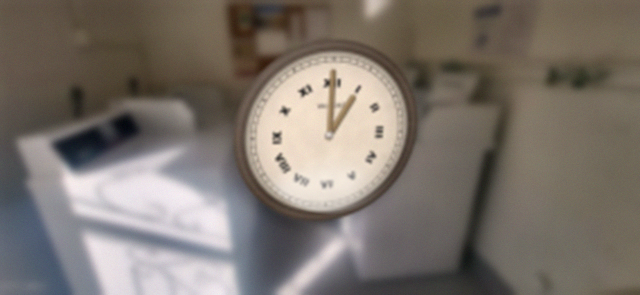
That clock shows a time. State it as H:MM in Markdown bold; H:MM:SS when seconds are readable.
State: **1:00**
